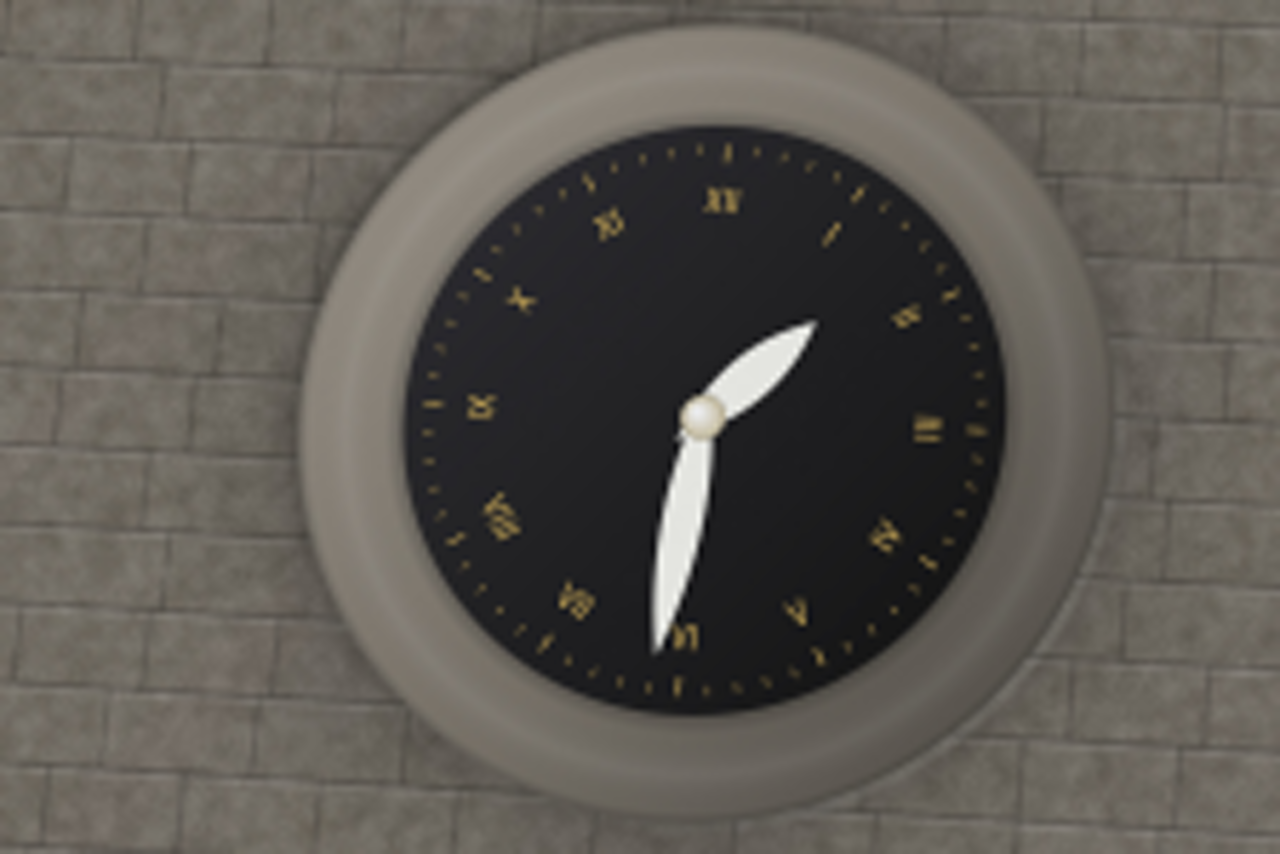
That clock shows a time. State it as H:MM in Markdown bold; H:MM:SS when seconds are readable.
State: **1:31**
